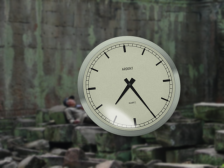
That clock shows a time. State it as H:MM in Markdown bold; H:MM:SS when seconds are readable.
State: **7:25**
